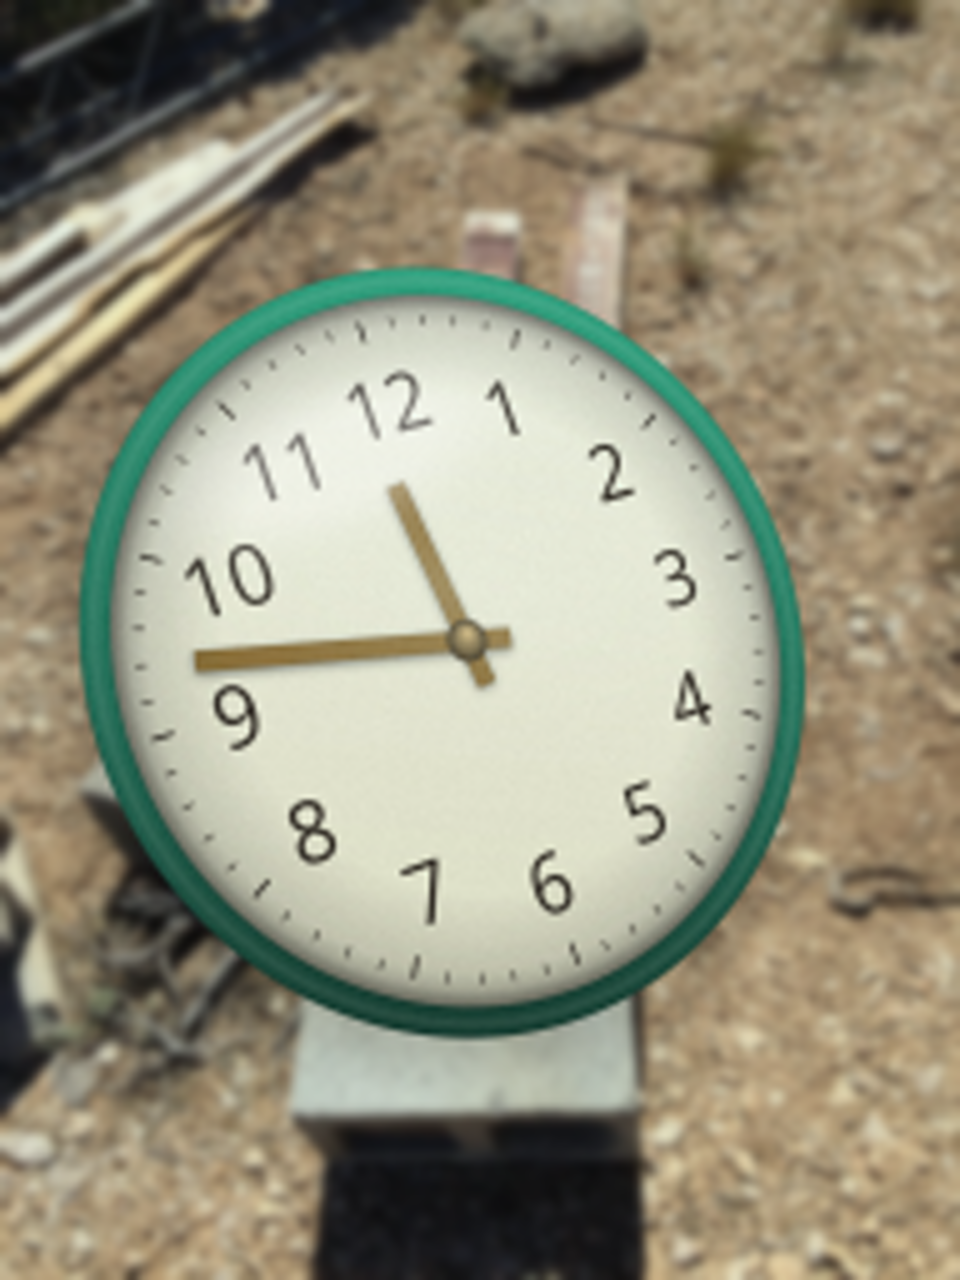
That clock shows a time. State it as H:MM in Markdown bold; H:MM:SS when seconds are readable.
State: **11:47**
